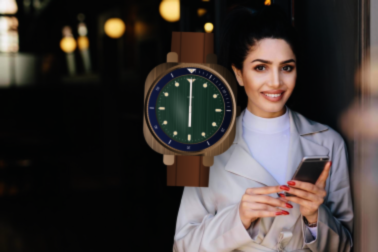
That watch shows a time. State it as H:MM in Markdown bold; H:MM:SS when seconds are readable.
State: **6:00**
